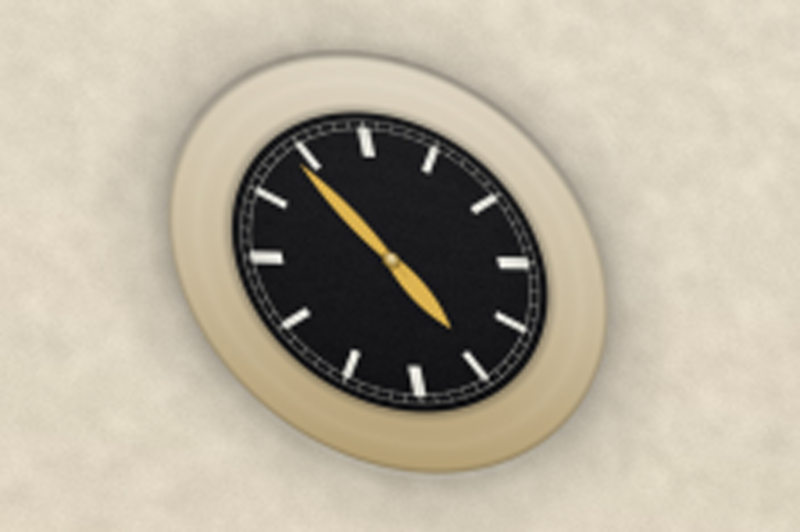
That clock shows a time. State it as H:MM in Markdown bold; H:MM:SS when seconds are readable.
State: **4:54**
